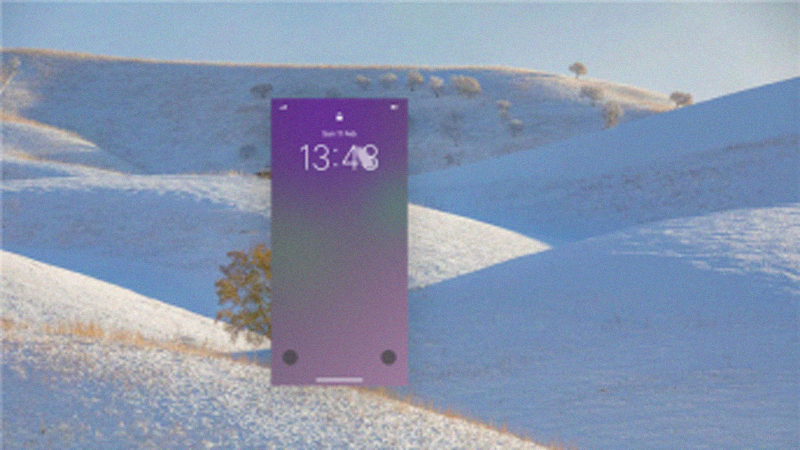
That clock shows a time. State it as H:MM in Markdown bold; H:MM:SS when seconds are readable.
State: **13:43**
